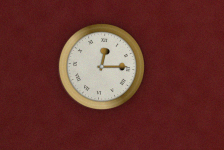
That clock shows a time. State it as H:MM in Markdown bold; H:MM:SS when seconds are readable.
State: **12:14**
